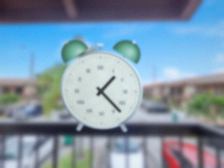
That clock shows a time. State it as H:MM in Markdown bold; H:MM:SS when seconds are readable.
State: **1:23**
